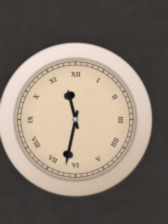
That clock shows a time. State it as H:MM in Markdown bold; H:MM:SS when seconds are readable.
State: **11:32**
